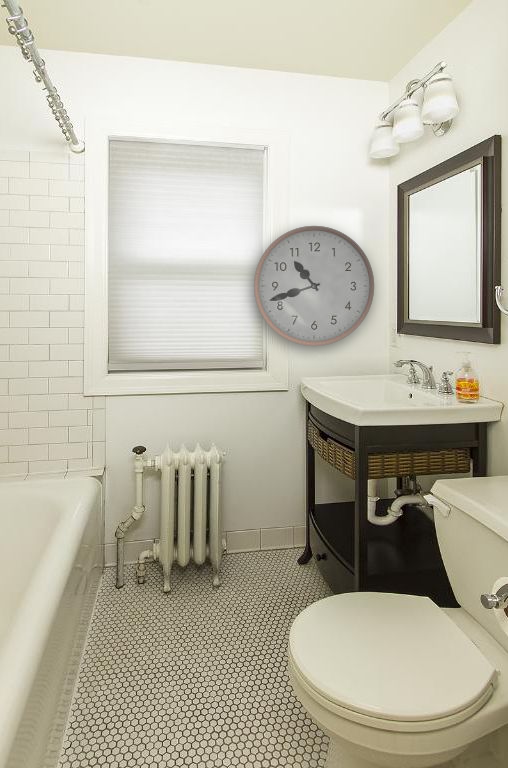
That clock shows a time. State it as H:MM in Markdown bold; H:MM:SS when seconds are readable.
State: **10:42**
